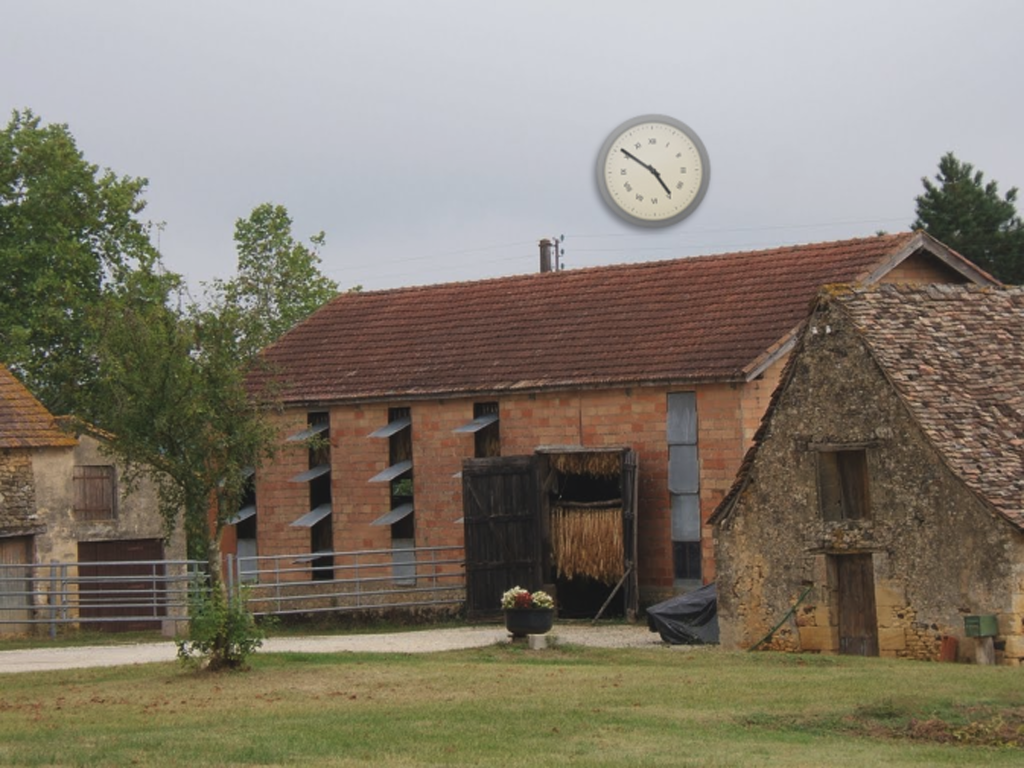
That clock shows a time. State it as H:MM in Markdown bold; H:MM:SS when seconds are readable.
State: **4:51**
